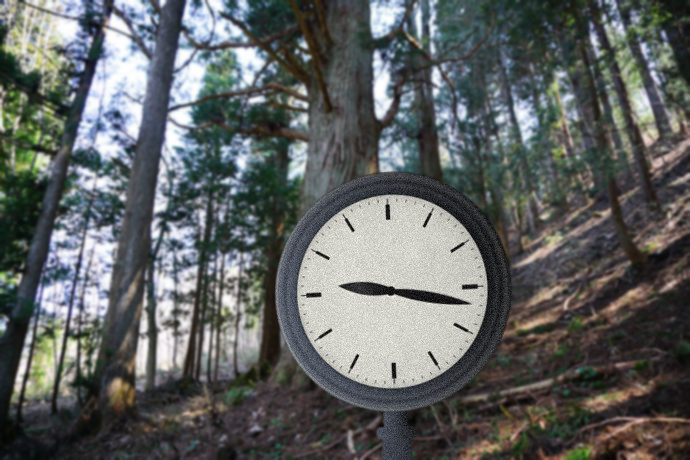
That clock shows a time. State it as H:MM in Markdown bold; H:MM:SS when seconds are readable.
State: **9:17**
